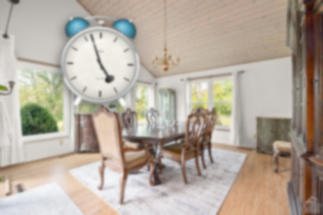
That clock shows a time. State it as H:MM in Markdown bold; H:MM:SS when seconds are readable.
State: **4:57**
